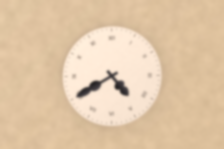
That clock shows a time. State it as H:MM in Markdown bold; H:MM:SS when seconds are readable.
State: **4:40**
